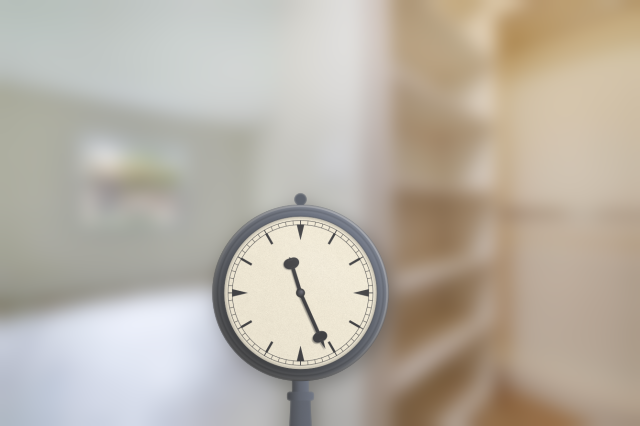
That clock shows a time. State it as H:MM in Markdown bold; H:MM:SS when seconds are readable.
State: **11:26**
